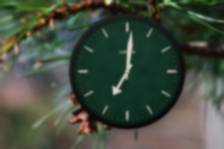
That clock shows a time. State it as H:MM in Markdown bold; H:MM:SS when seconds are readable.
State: **7:01**
